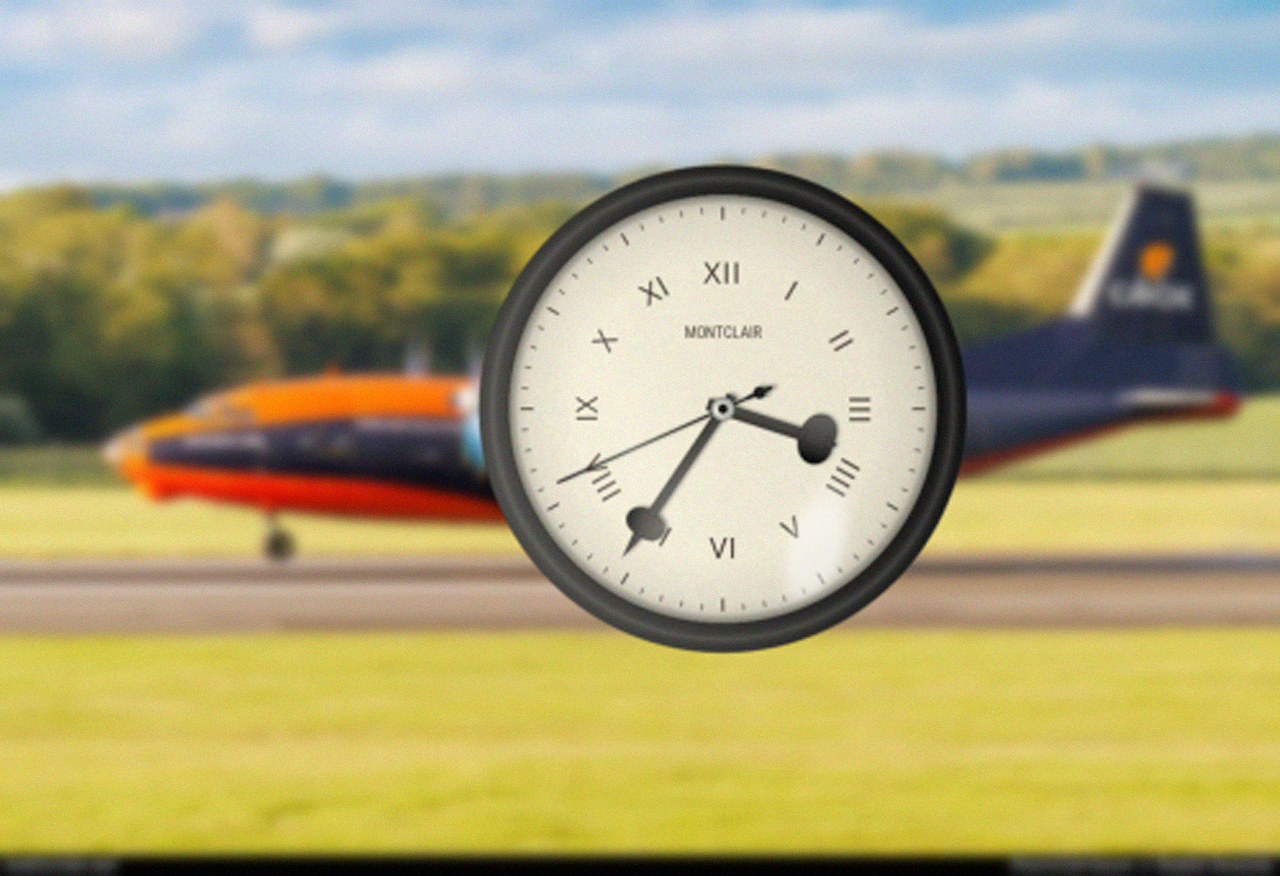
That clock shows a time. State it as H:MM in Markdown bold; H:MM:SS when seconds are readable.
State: **3:35:41**
